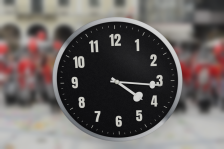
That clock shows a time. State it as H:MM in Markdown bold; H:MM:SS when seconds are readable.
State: **4:16**
